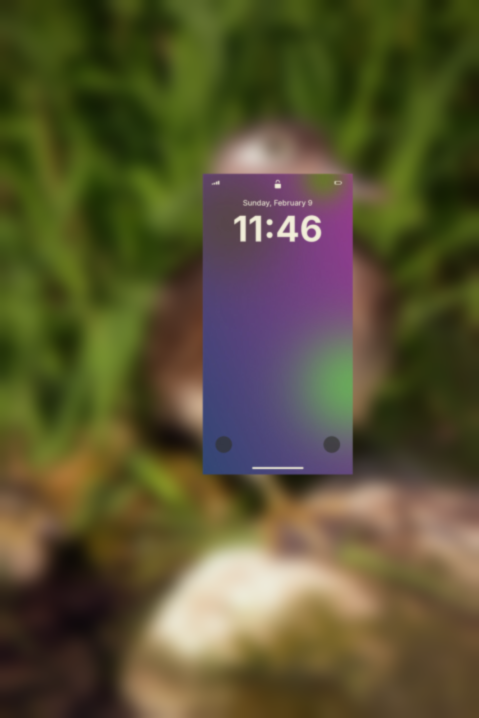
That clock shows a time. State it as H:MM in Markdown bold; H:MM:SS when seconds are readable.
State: **11:46**
